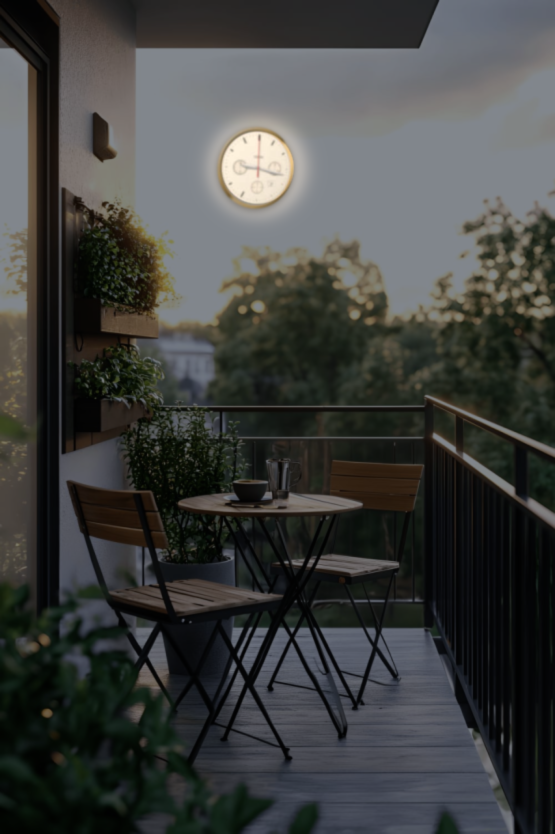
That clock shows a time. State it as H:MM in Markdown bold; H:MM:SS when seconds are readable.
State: **9:17**
